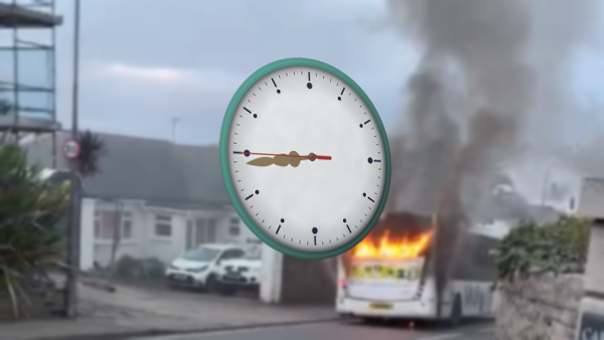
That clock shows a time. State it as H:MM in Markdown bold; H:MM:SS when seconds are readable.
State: **8:43:45**
